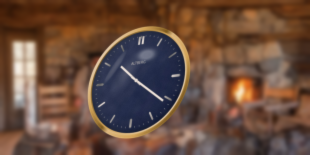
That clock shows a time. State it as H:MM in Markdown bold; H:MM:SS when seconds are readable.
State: **10:21**
